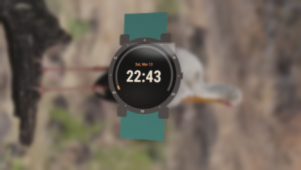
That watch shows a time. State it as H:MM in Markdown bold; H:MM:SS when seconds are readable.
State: **22:43**
